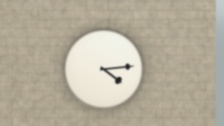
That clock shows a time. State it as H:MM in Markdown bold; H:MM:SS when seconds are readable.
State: **4:14**
